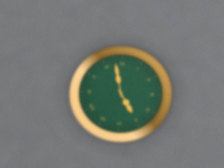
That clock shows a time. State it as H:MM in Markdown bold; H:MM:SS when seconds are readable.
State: **4:58**
